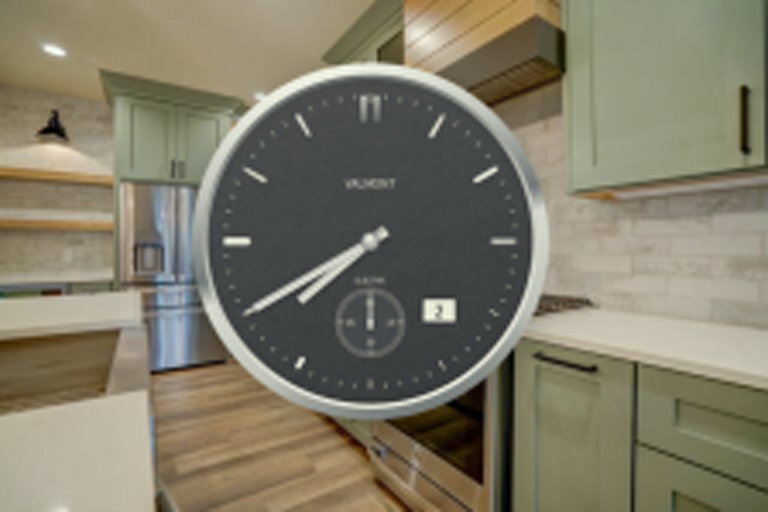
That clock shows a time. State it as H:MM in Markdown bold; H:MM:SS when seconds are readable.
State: **7:40**
